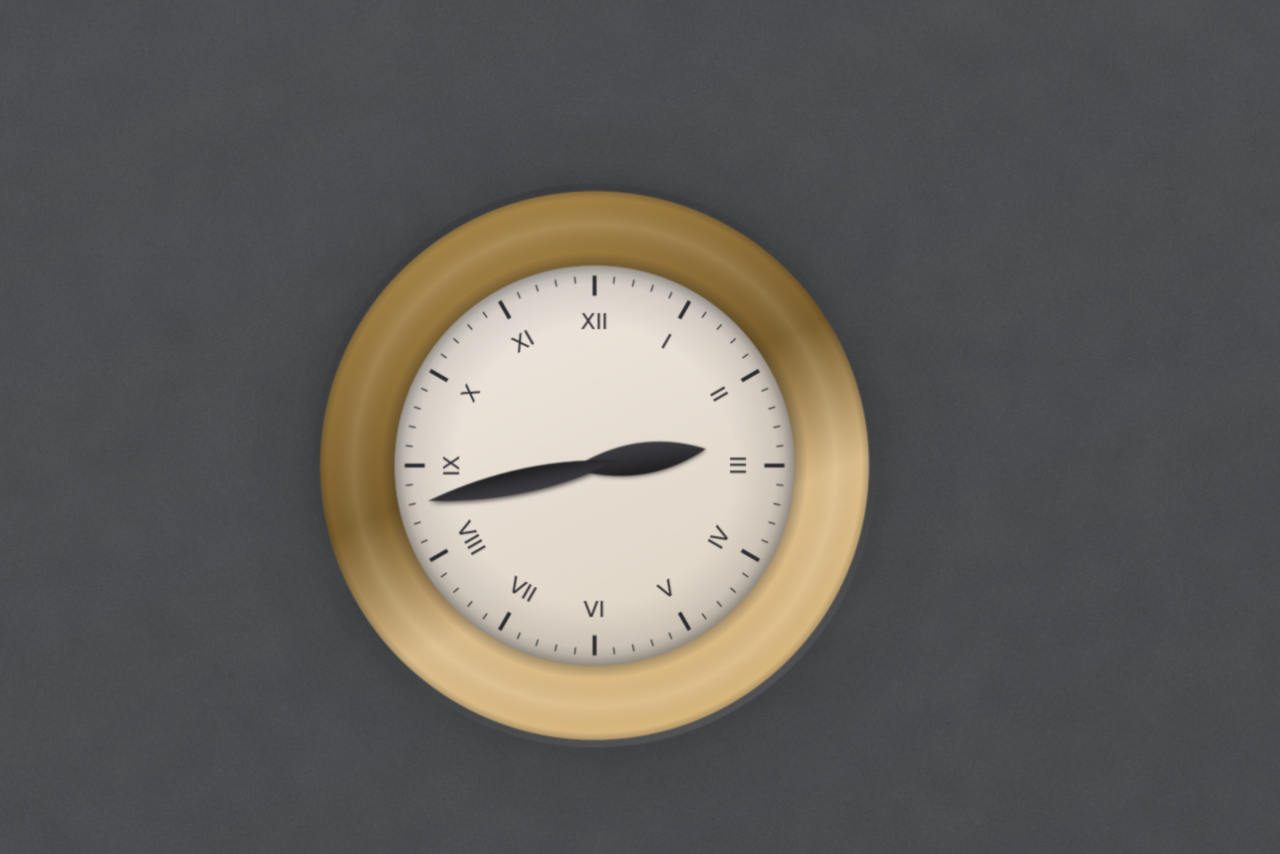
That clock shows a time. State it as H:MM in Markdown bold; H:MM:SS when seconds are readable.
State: **2:43**
